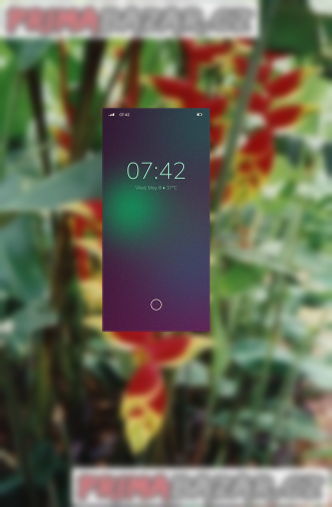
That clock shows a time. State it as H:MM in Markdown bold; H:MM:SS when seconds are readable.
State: **7:42**
